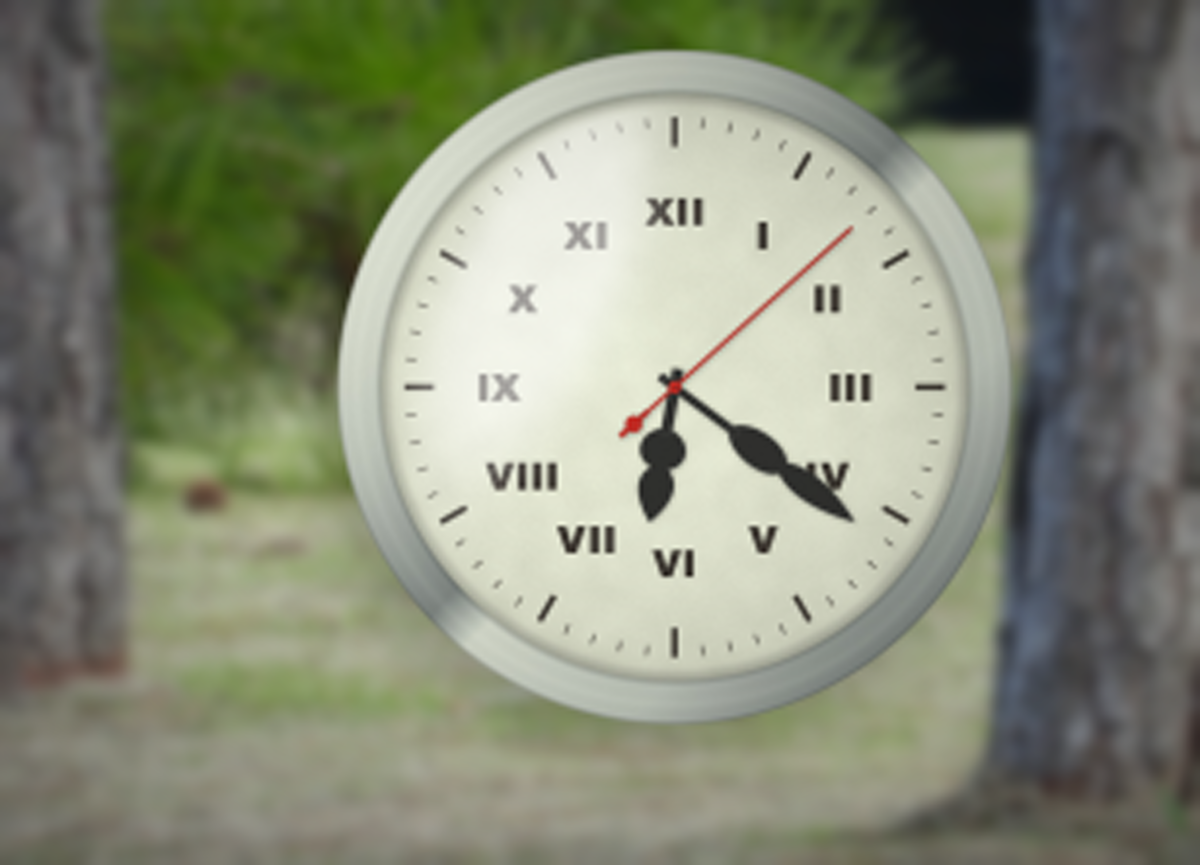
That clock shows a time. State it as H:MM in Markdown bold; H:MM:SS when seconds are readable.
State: **6:21:08**
